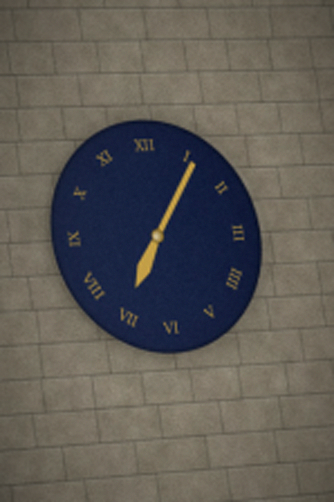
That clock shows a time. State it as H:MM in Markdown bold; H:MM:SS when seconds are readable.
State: **7:06**
